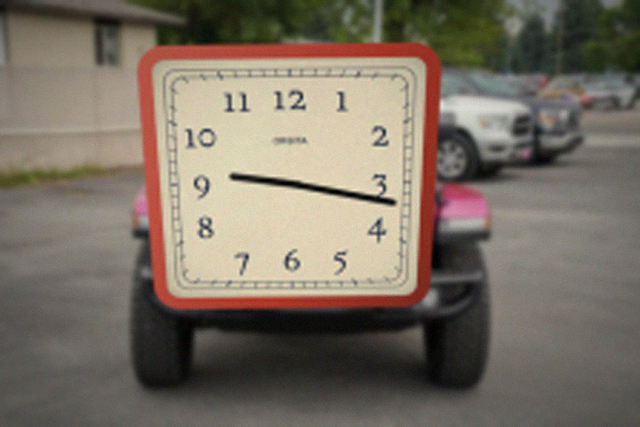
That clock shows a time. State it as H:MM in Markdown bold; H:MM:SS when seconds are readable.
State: **9:17**
